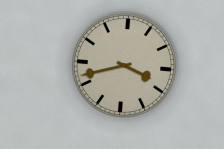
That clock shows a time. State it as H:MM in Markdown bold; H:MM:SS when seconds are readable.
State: **3:42**
